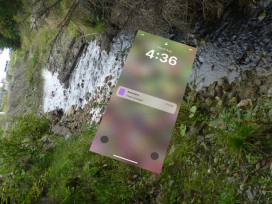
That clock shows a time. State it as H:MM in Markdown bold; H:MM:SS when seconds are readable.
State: **4:36**
